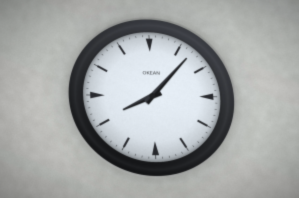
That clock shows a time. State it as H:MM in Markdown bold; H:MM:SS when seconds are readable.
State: **8:07**
